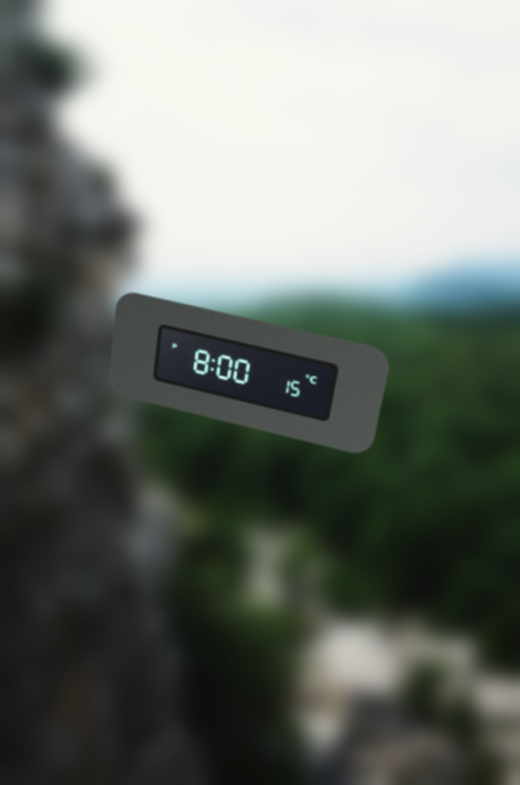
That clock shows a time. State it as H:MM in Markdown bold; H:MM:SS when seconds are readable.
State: **8:00**
